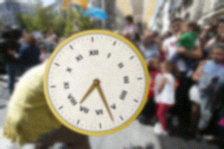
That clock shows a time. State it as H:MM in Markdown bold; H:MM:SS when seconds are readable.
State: **7:27**
